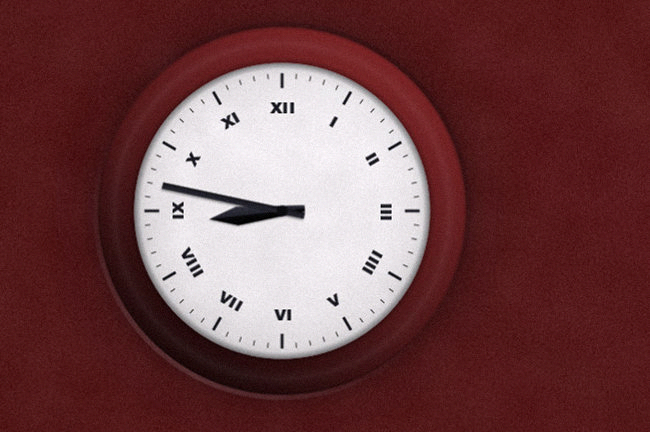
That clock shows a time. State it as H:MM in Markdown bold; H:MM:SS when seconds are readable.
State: **8:47**
